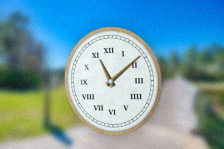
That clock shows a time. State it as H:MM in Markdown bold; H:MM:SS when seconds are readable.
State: **11:09**
